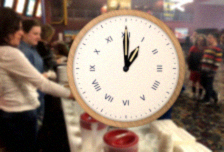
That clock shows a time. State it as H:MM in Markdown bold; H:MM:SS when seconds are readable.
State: **1:00**
